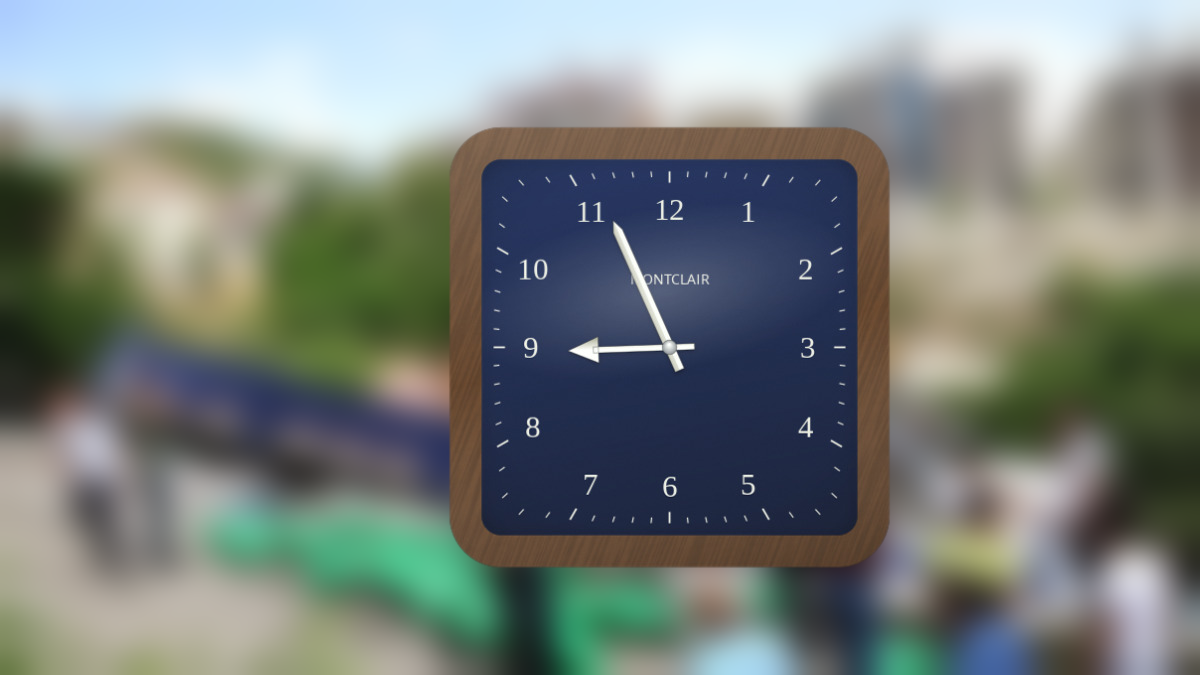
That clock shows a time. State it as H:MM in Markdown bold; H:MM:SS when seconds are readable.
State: **8:56**
